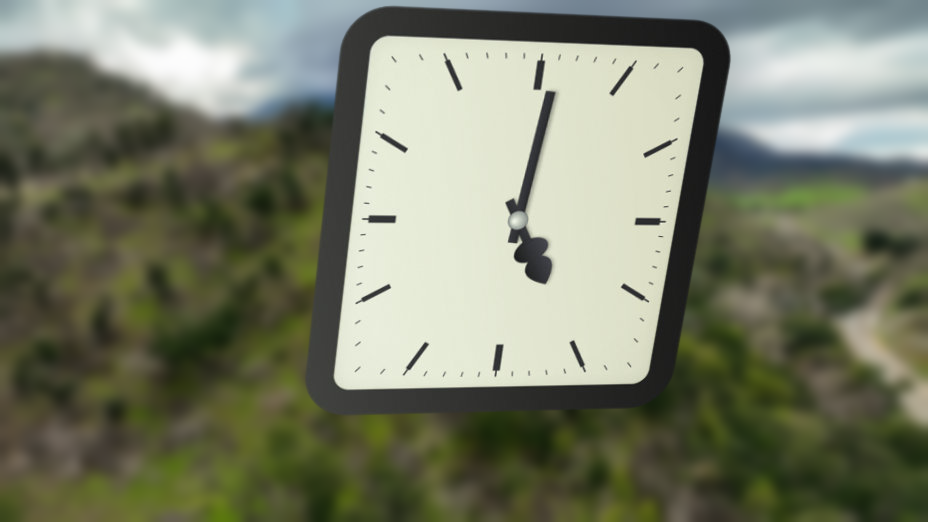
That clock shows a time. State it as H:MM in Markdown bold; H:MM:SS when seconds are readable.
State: **5:01**
